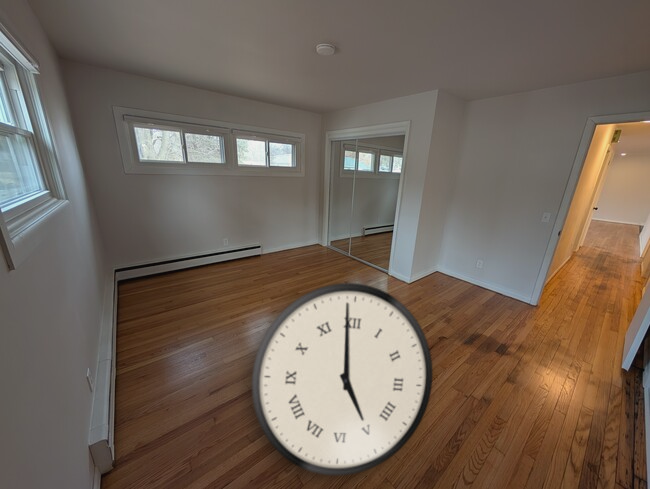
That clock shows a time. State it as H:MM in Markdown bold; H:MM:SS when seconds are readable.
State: **4:59**
